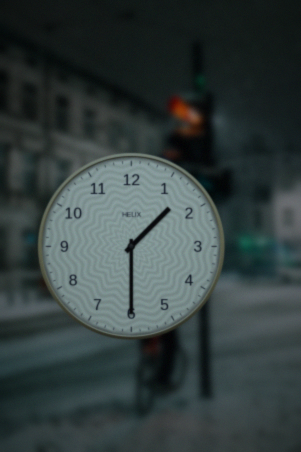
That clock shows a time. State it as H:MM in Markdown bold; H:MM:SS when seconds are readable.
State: **1:30**
